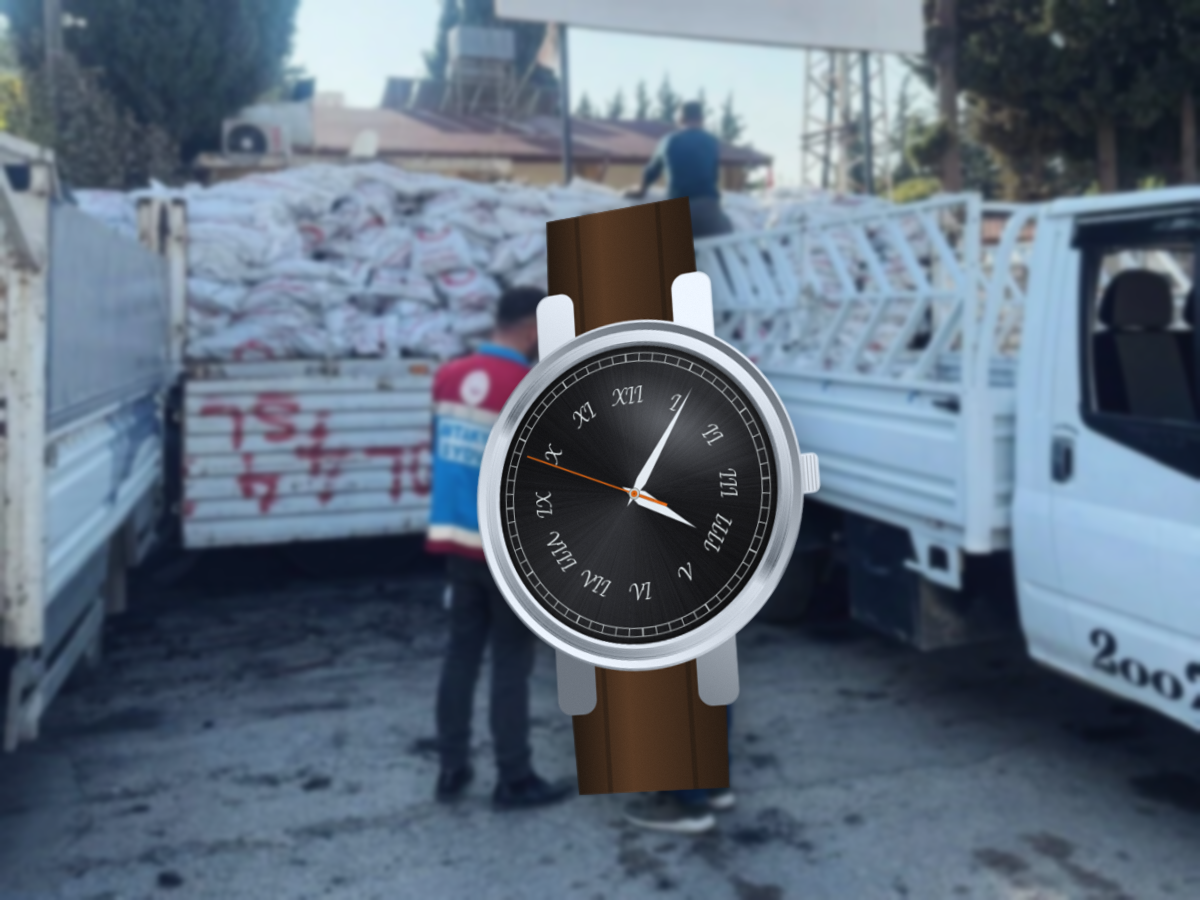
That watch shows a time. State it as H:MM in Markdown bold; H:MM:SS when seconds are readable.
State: **4:05:49**
